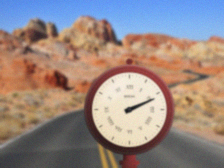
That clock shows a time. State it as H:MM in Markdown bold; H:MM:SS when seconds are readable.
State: **2:11**
